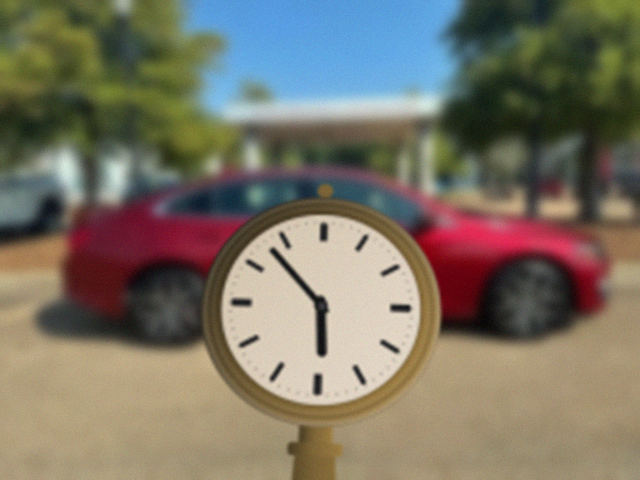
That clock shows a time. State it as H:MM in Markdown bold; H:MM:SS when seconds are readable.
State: **5:53**
